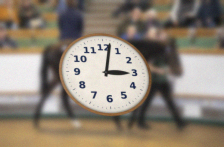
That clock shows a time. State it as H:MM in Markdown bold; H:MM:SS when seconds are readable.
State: **3:02**
